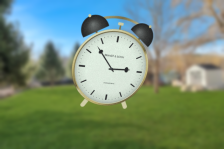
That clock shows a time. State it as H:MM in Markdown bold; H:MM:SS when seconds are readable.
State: **2:53**
